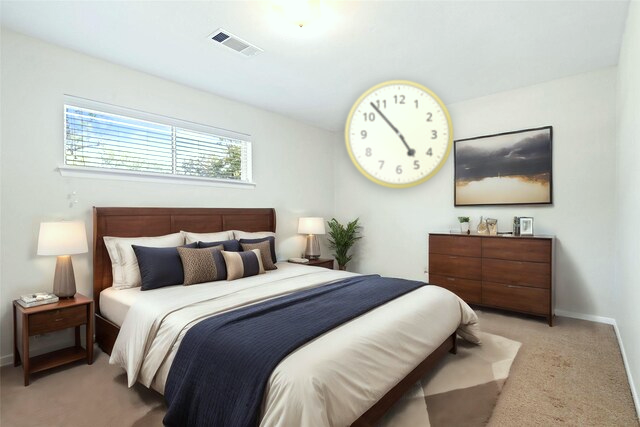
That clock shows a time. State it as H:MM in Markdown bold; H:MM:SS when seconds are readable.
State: **4:53**
